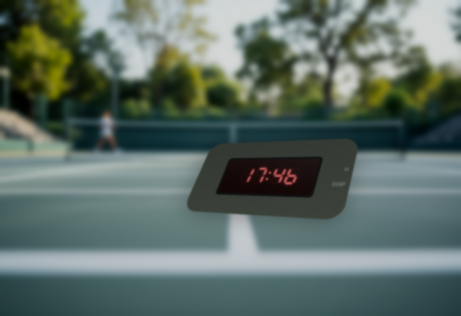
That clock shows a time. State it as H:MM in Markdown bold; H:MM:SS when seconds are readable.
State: **17:46**
